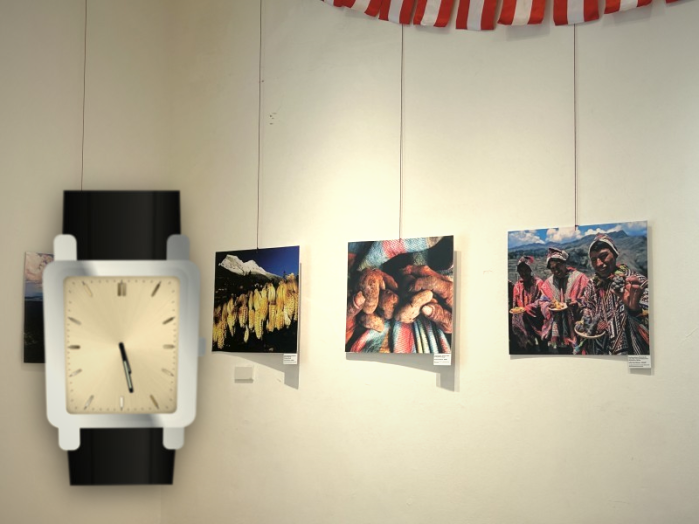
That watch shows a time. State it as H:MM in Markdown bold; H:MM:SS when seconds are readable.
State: **5:28**
